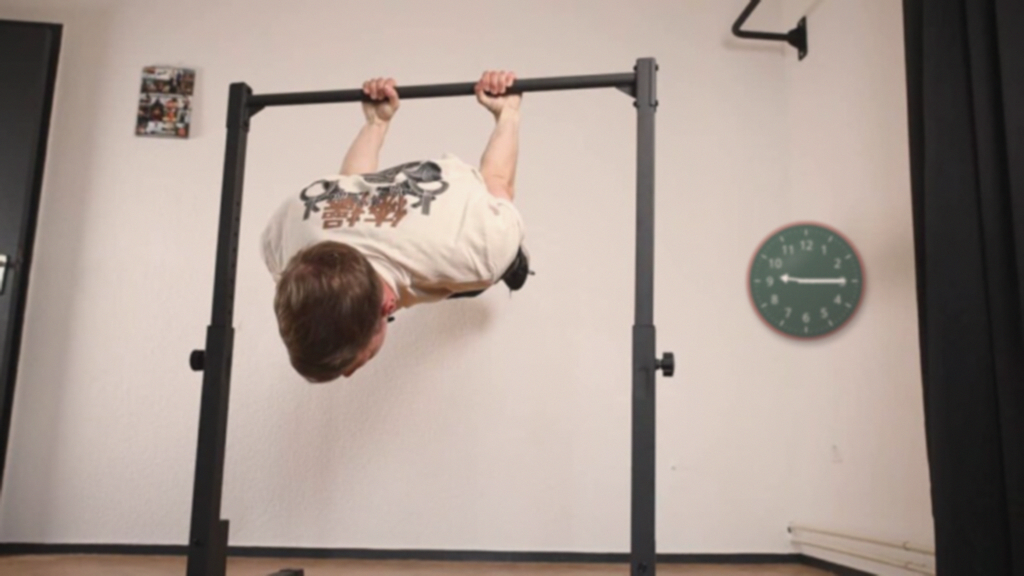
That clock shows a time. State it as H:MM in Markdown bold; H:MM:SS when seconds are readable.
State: **9:15**
